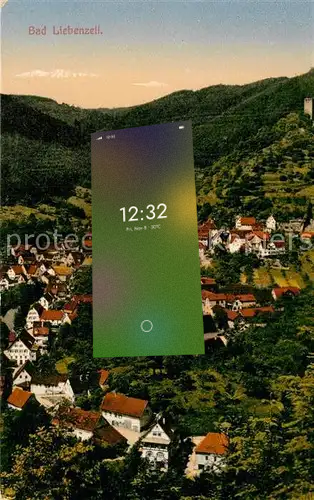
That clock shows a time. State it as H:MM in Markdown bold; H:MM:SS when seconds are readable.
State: **12:32**
